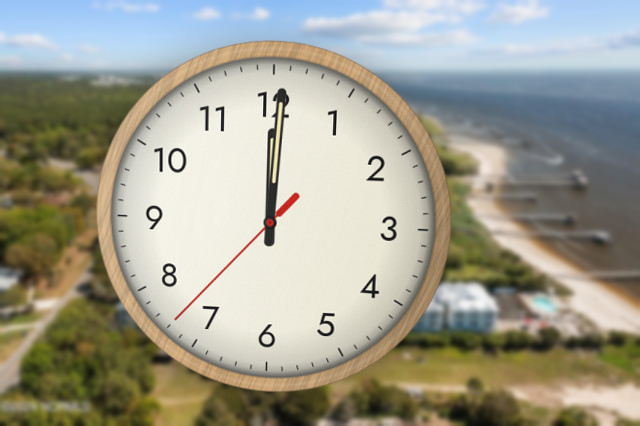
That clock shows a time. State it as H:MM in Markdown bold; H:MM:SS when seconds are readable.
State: **12:00:37**
